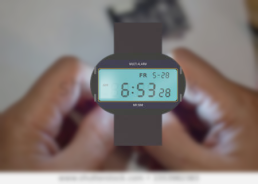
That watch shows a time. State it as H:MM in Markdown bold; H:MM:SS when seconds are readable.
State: **6:53:28**
